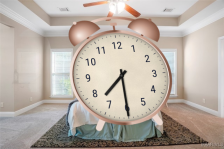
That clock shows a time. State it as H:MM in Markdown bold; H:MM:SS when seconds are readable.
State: **7:30**
